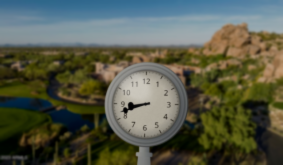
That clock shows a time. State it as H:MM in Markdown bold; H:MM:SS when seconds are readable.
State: **8:42**
